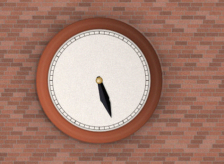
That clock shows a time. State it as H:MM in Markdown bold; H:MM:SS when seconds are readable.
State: **5:27**
